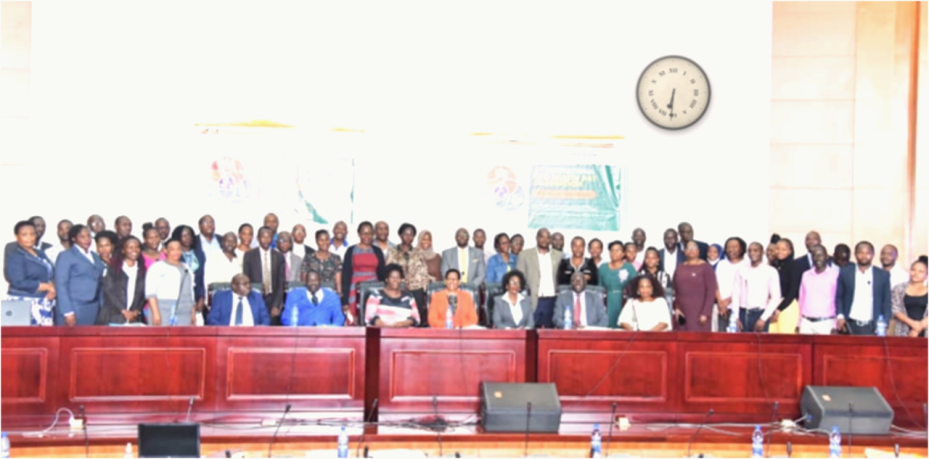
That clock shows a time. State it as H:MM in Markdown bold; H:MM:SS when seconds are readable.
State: **6:31**
